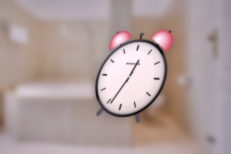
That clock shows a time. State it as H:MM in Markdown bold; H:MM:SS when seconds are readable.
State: **12:34**
